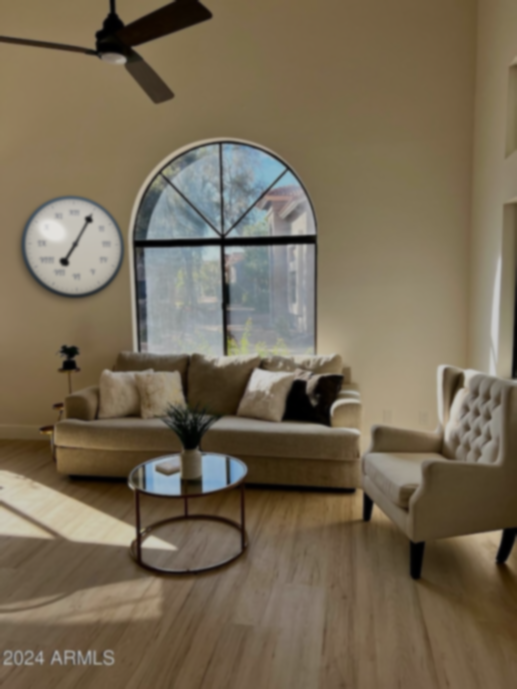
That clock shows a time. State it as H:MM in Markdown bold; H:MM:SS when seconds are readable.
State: **7:05**
